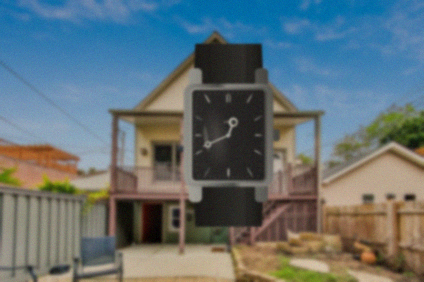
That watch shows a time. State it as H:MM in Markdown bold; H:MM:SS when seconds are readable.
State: **12:41**
